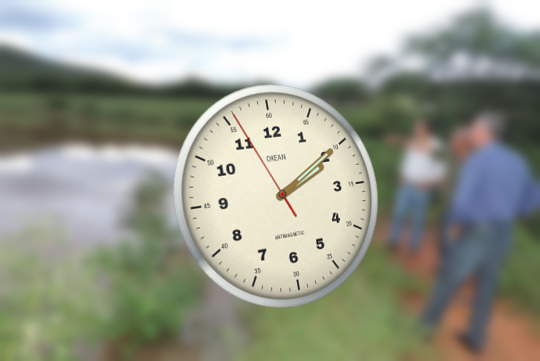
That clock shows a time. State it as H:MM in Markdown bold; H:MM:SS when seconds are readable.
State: **2:09:56**
